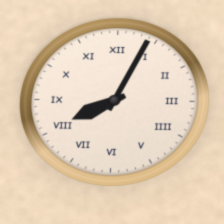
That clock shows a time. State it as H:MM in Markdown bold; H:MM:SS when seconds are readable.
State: **8:04**
